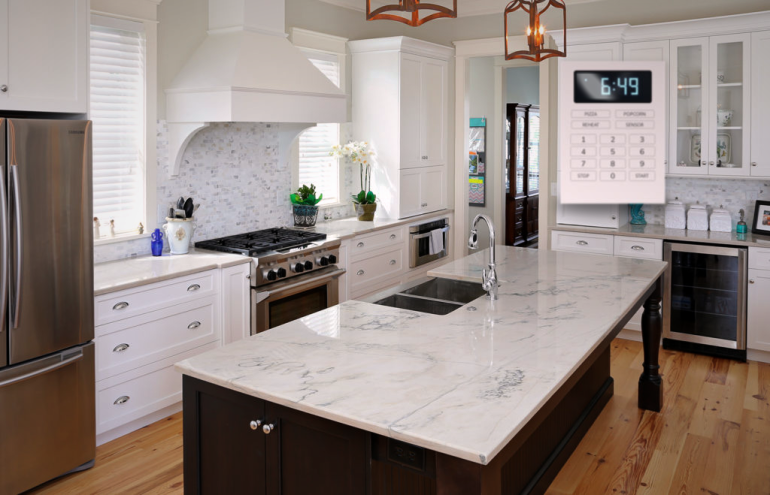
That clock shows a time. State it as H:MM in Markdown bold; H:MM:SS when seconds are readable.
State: **6:49**
